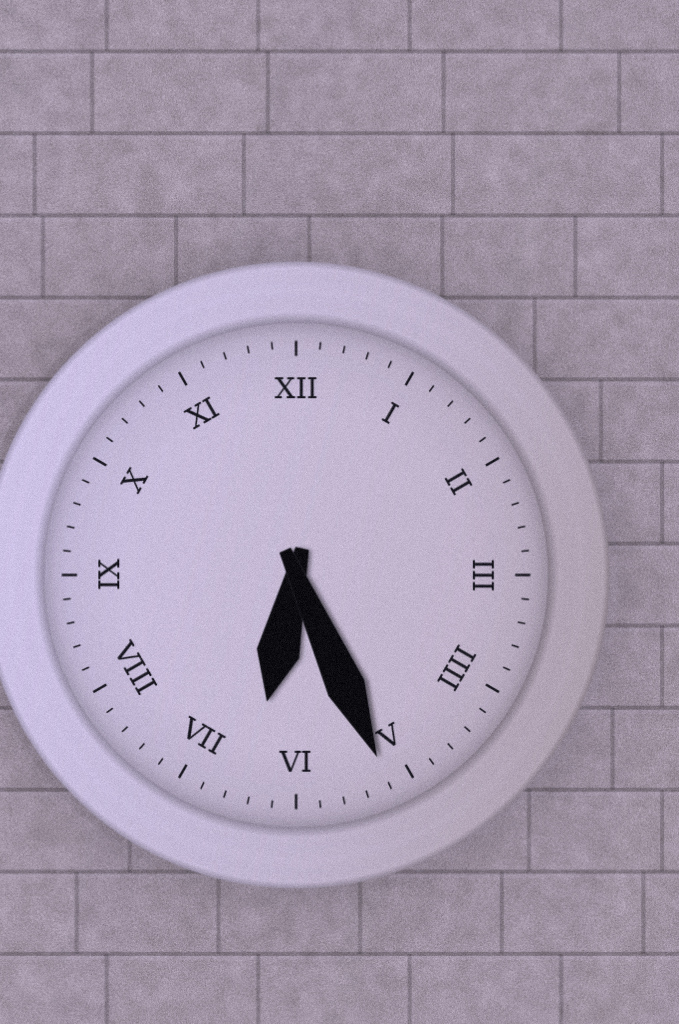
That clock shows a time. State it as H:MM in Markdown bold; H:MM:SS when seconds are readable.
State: **6:26**
